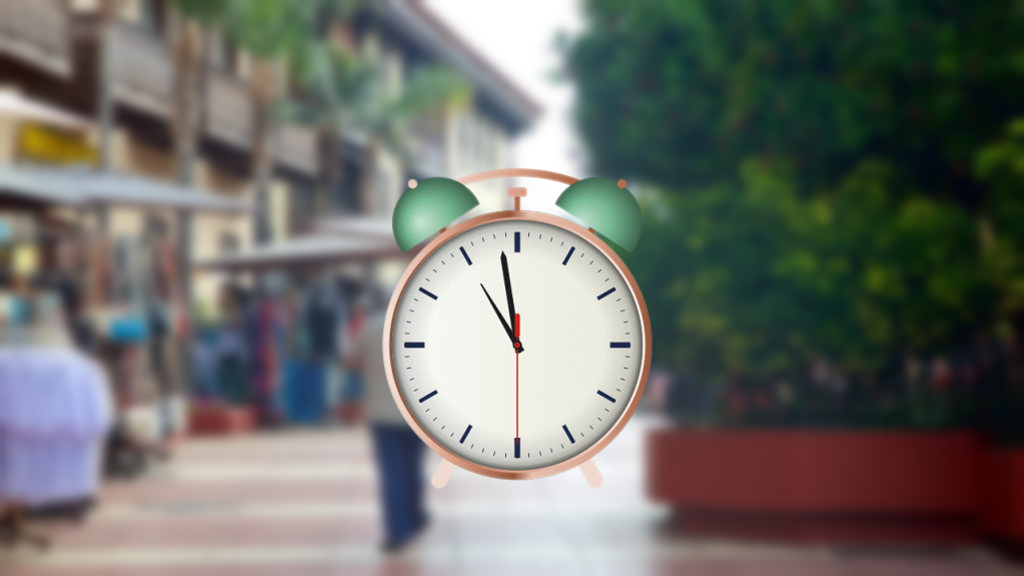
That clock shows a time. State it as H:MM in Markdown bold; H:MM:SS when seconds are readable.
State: **10:58:30**
